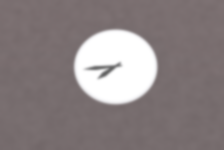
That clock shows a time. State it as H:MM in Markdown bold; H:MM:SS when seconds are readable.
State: **7:44**
